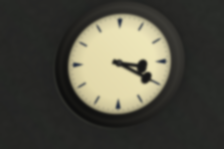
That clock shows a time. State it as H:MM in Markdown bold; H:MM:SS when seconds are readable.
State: **3:20**
